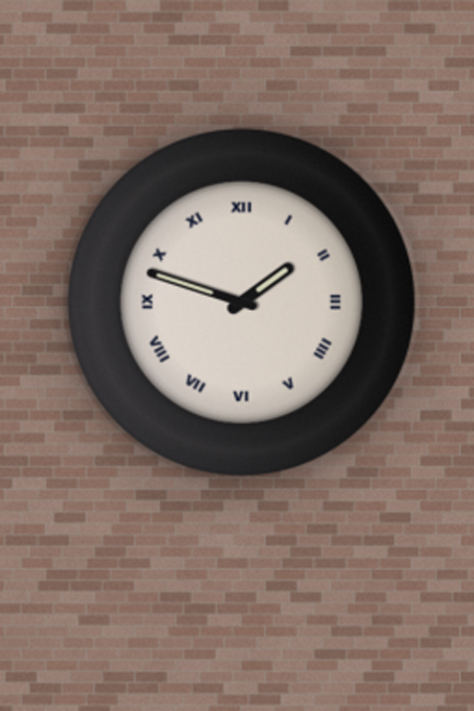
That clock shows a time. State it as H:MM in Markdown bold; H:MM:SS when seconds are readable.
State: **1:48**
